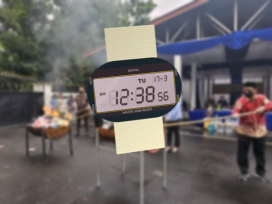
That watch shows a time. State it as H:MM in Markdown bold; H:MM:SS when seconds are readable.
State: **12:38:56**
